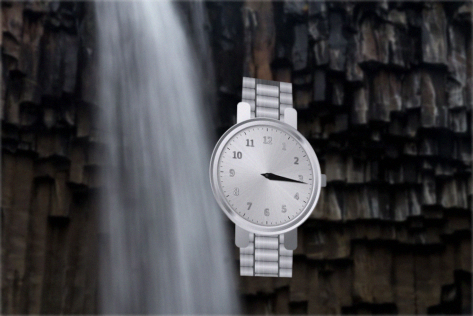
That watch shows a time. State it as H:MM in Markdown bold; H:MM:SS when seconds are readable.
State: **3:16**
